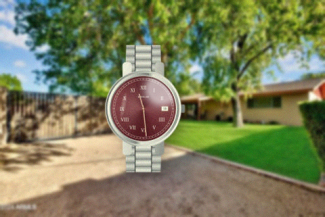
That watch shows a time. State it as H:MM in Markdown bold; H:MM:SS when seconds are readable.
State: **11:29**
